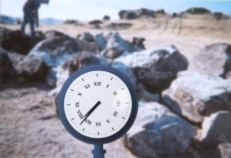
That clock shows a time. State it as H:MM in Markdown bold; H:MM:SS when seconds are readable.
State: **7:37**
